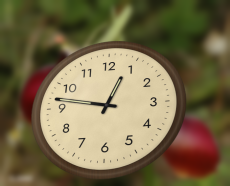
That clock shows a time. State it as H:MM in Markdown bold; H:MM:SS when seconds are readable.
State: **12:47**
